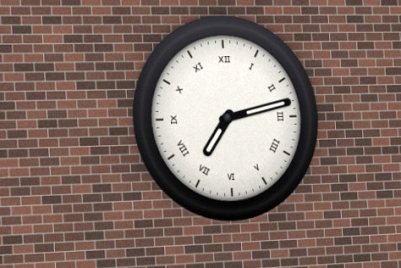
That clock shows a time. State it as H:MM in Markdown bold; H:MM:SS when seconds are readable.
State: **7:13**
